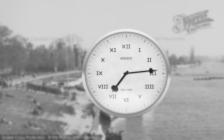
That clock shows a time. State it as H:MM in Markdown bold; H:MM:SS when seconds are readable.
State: **7:14**
